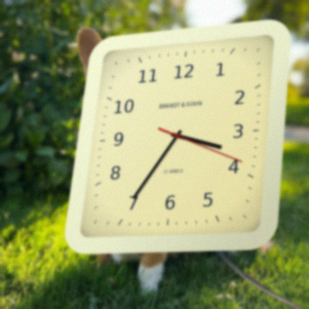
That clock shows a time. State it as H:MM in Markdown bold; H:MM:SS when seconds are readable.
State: **3:35:19**
